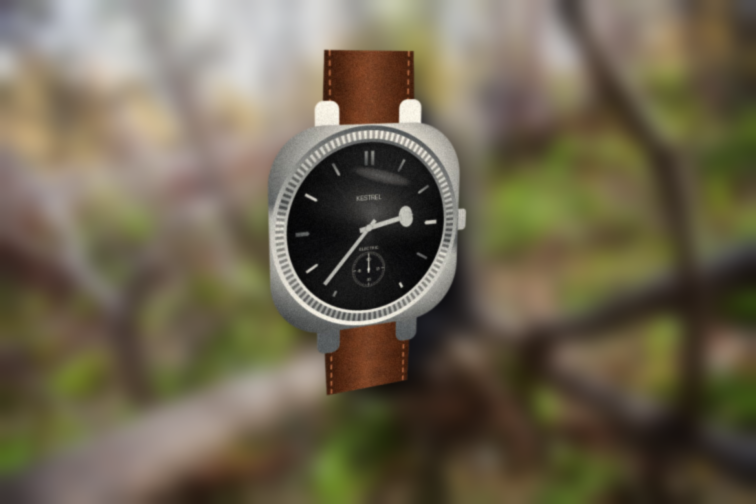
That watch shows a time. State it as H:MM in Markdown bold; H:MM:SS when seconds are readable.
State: **2:37**
